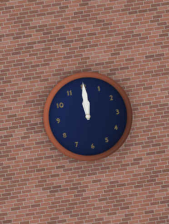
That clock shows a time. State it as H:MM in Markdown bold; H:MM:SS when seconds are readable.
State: **12:00**
